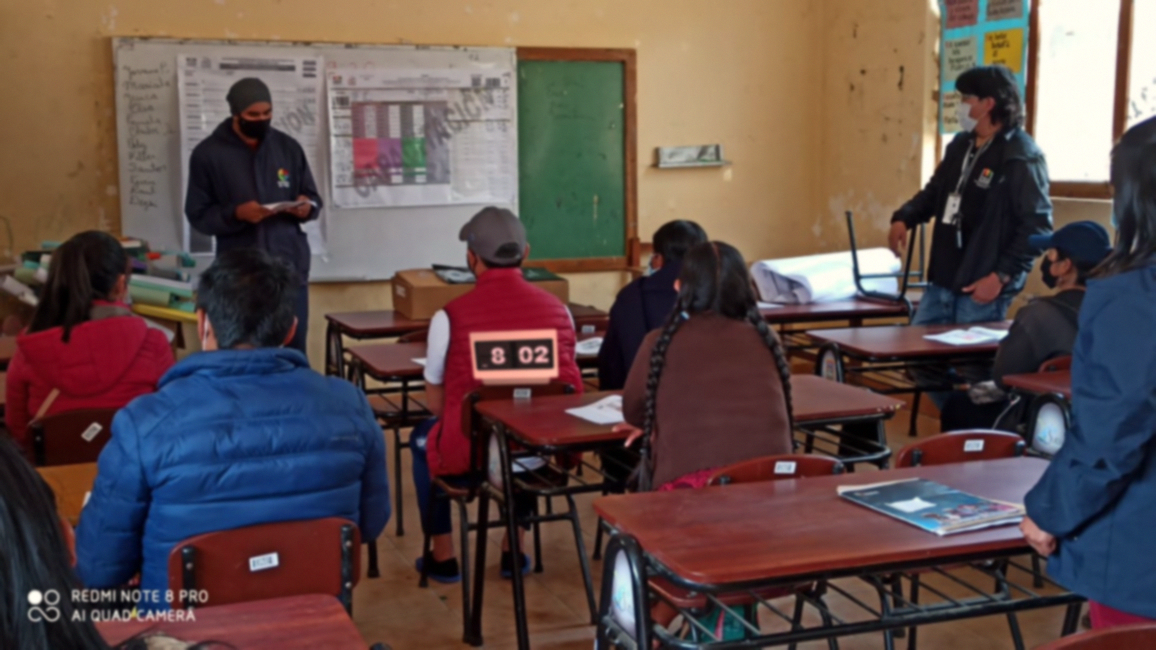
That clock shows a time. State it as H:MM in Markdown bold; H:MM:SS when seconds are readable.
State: **8:02**
